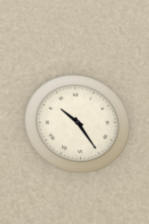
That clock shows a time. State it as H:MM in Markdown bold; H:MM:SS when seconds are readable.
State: **10:25**
